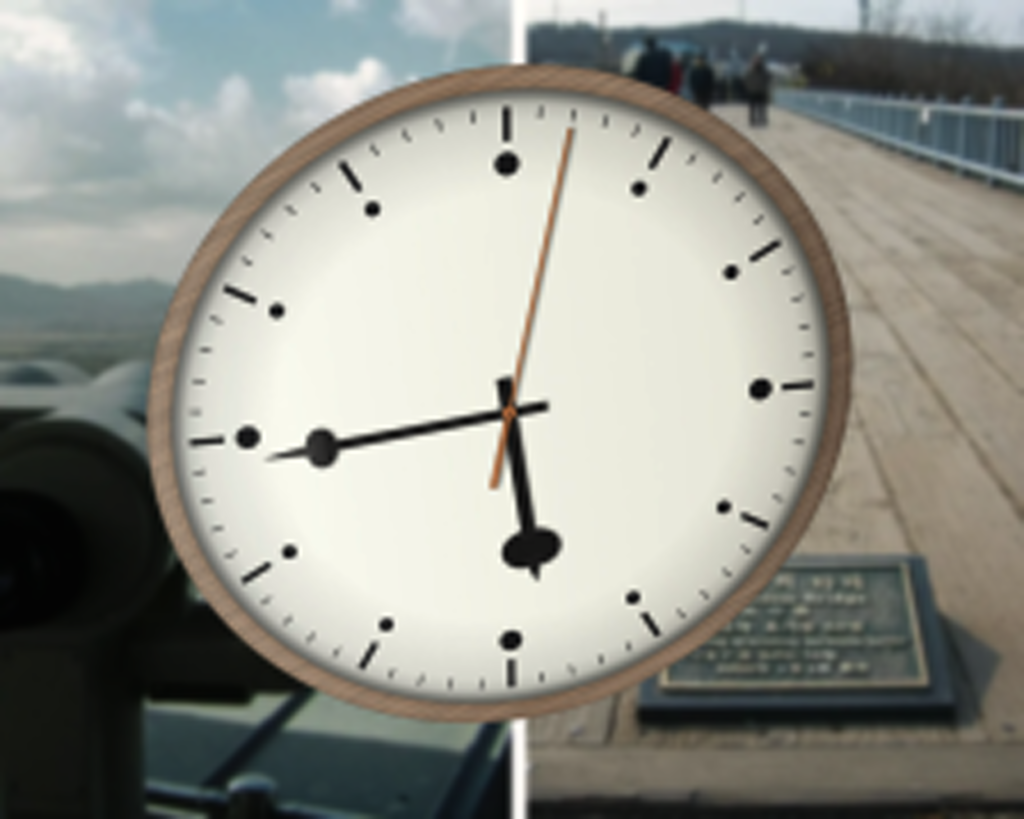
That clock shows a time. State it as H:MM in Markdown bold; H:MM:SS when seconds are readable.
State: **5:44:02**
